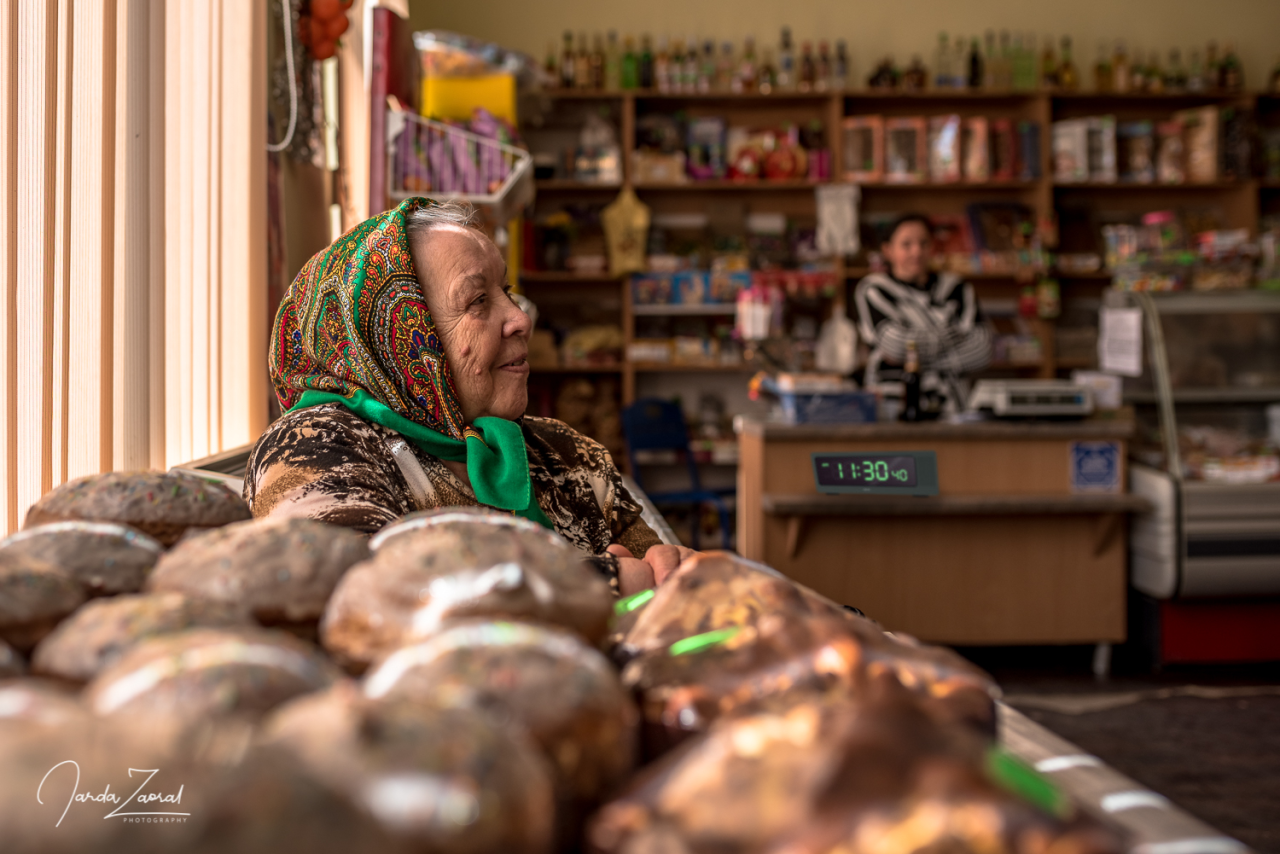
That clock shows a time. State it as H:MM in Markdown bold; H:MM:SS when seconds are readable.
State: **11:30**
